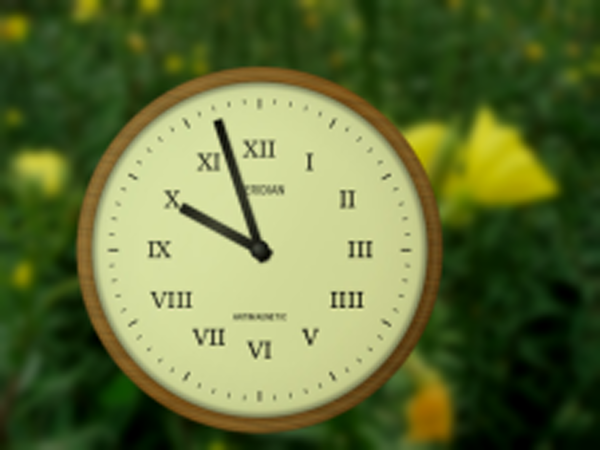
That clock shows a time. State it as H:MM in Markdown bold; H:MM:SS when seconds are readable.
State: **9:57**
